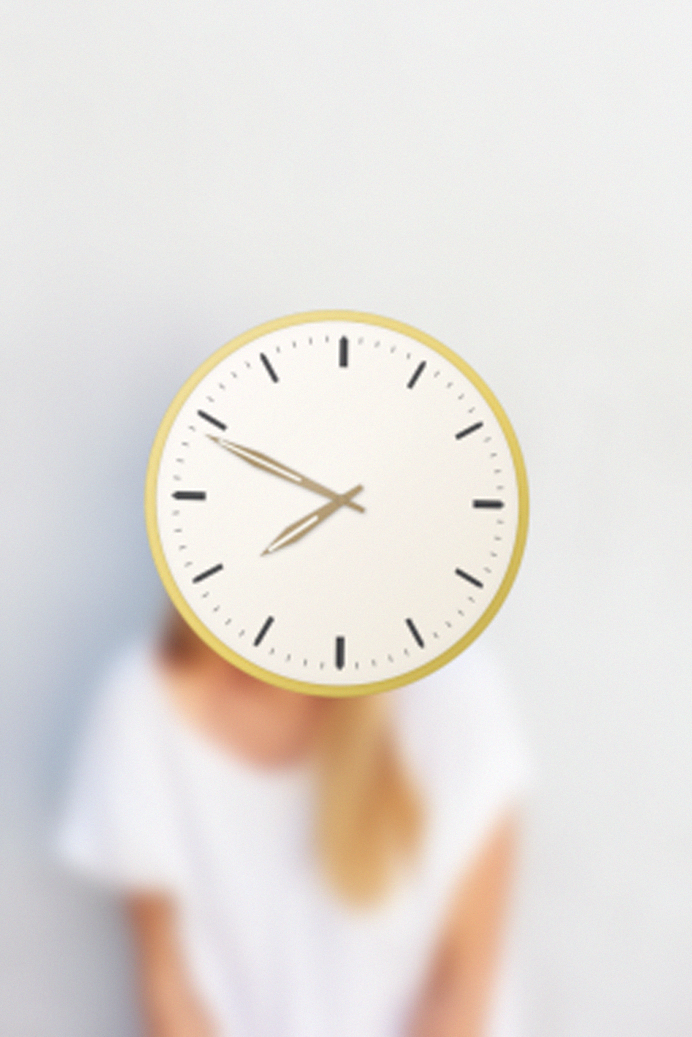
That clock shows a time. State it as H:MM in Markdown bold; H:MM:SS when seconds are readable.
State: **7:49**
